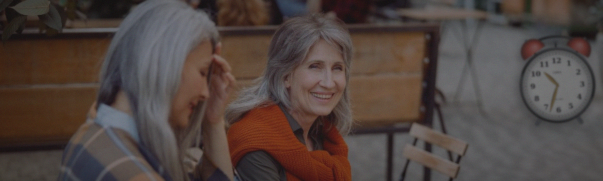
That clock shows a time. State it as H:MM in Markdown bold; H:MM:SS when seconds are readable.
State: **10:33**
